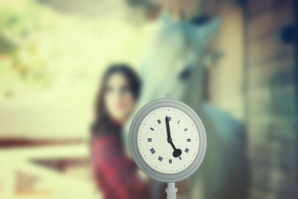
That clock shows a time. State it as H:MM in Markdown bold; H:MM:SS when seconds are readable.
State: **4:59**
